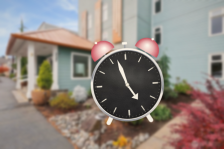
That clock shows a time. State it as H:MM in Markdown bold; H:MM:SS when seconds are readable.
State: **4:57**
